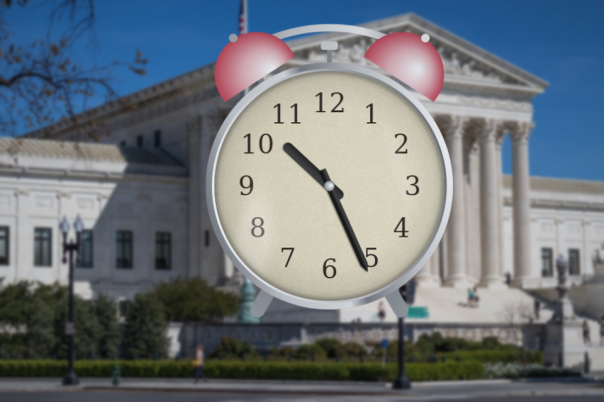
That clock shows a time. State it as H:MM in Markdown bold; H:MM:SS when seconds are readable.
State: **10:26**
